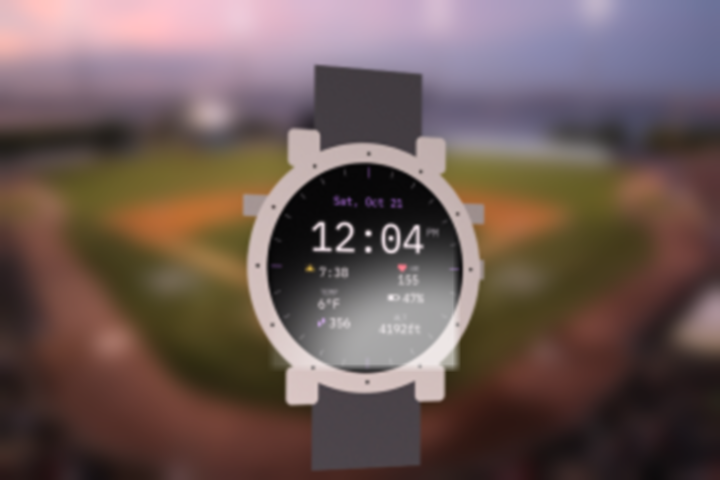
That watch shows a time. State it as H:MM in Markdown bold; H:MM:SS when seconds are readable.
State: **12:04**
